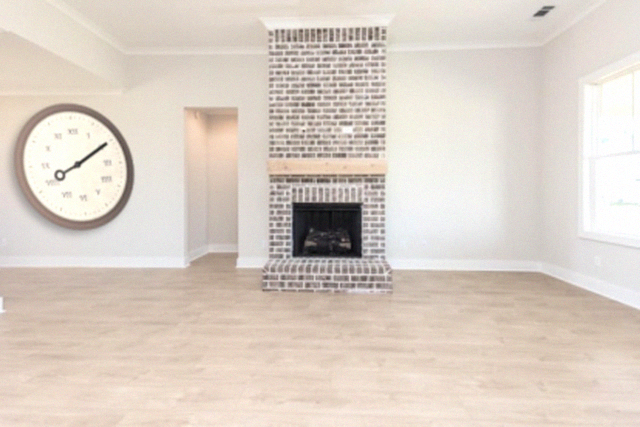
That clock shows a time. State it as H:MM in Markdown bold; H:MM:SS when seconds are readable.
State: **8:10**
